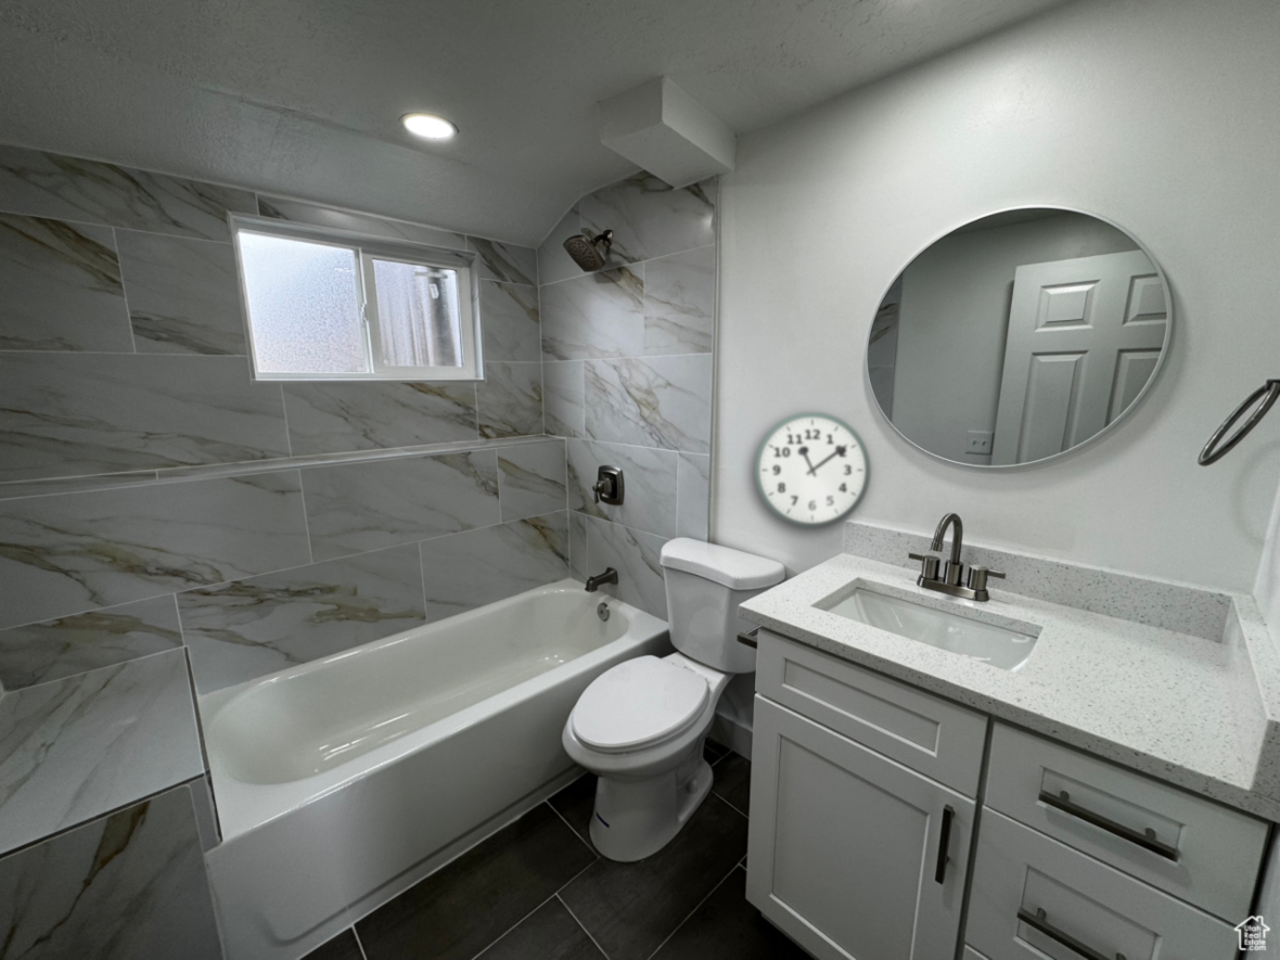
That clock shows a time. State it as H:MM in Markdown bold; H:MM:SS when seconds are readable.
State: **11:09**
